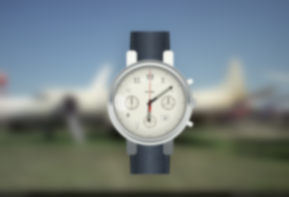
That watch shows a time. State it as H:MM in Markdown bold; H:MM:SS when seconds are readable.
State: **6:09**
